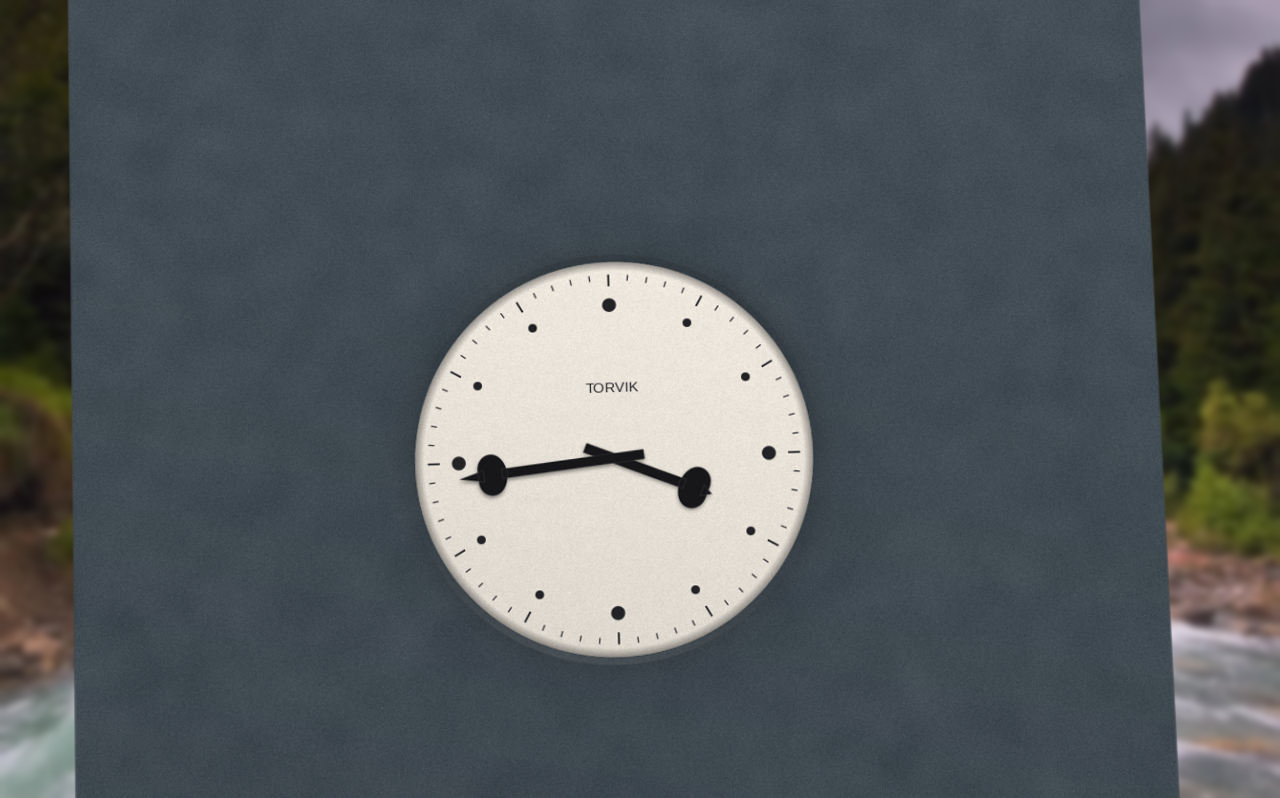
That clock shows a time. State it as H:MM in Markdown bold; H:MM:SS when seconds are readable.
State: **3:44**
